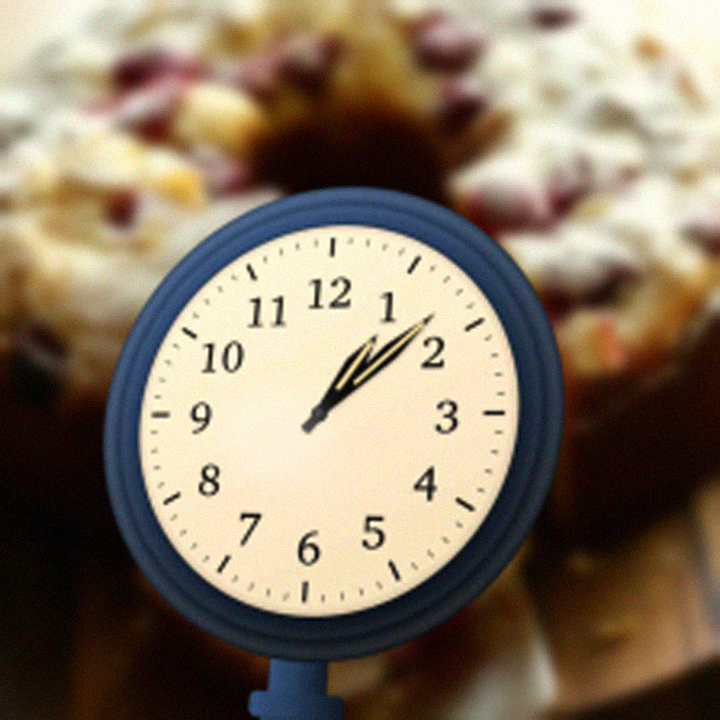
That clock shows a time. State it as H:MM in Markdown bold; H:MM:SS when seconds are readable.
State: **1:08**
